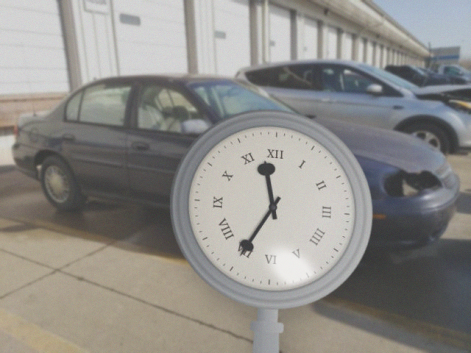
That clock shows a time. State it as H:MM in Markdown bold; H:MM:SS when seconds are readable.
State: **11:35**
